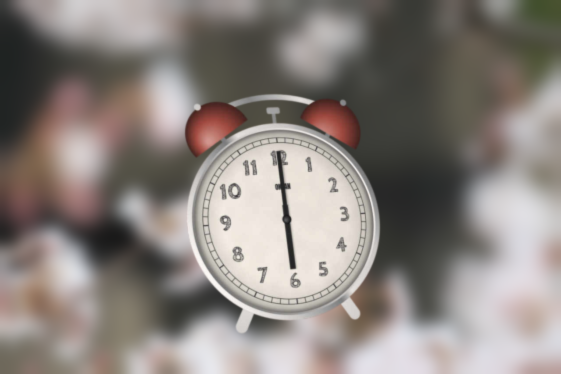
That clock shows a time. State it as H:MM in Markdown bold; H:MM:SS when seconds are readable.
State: **6:00**
